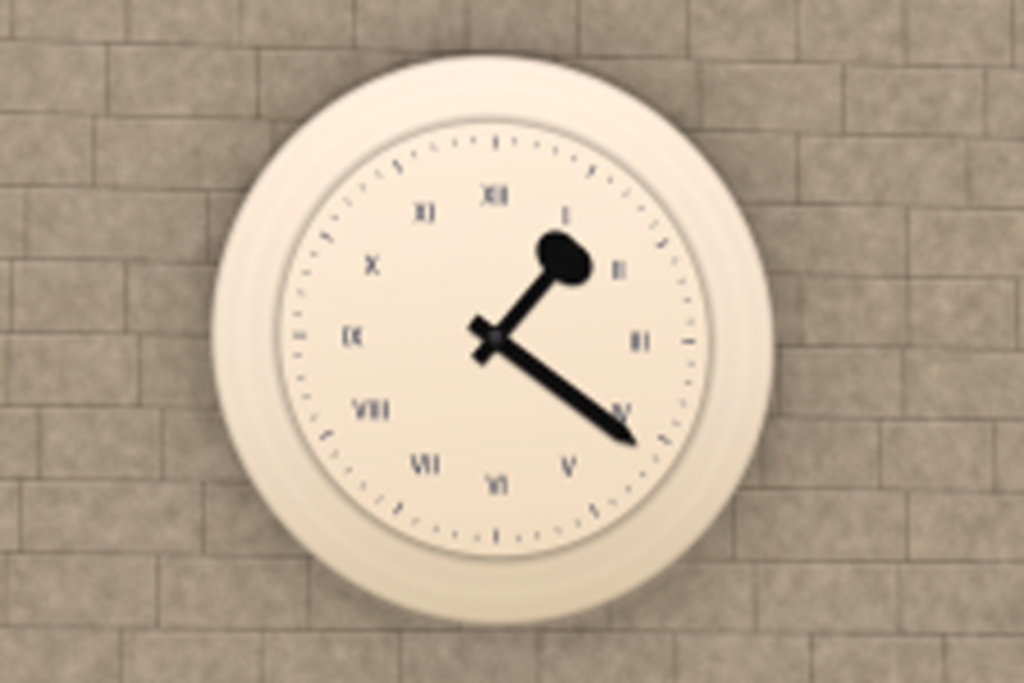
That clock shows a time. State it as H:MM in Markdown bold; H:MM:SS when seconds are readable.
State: **1:21**
